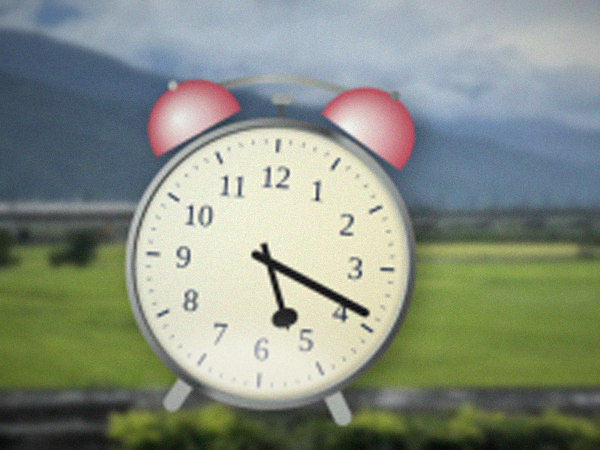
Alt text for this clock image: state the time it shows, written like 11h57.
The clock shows 5h19
